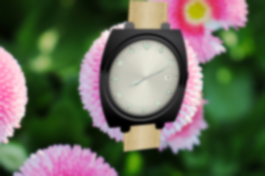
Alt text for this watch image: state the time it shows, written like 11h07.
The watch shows 8h11
